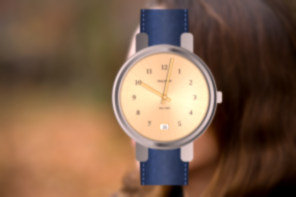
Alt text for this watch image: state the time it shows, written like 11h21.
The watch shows 10h02
